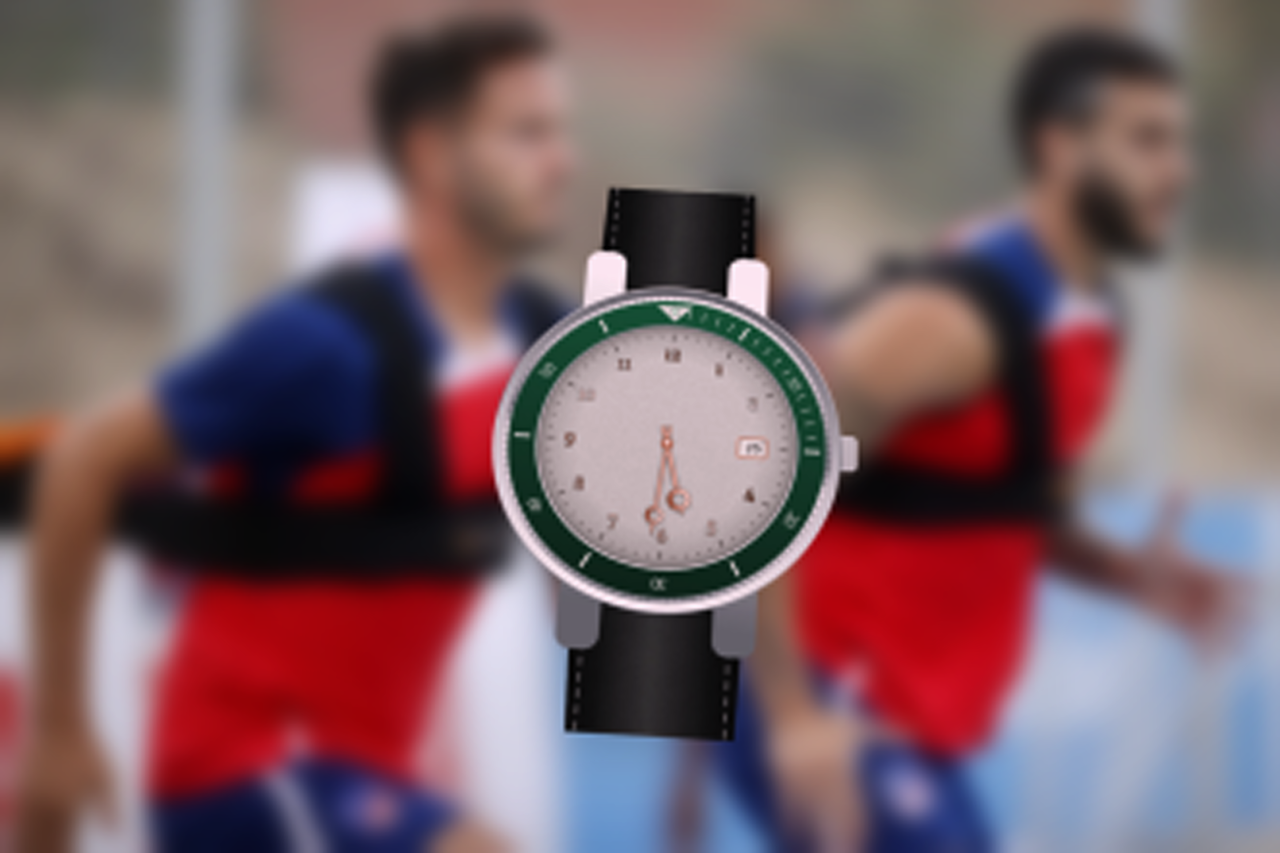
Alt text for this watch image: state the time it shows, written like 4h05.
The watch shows 5h31
